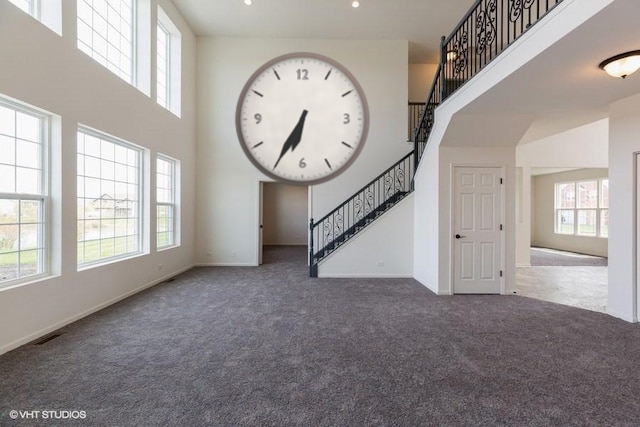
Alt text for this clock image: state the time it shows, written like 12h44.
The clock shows 6h35
